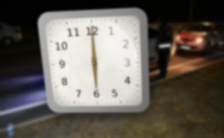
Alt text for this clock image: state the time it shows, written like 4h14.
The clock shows 6h00
